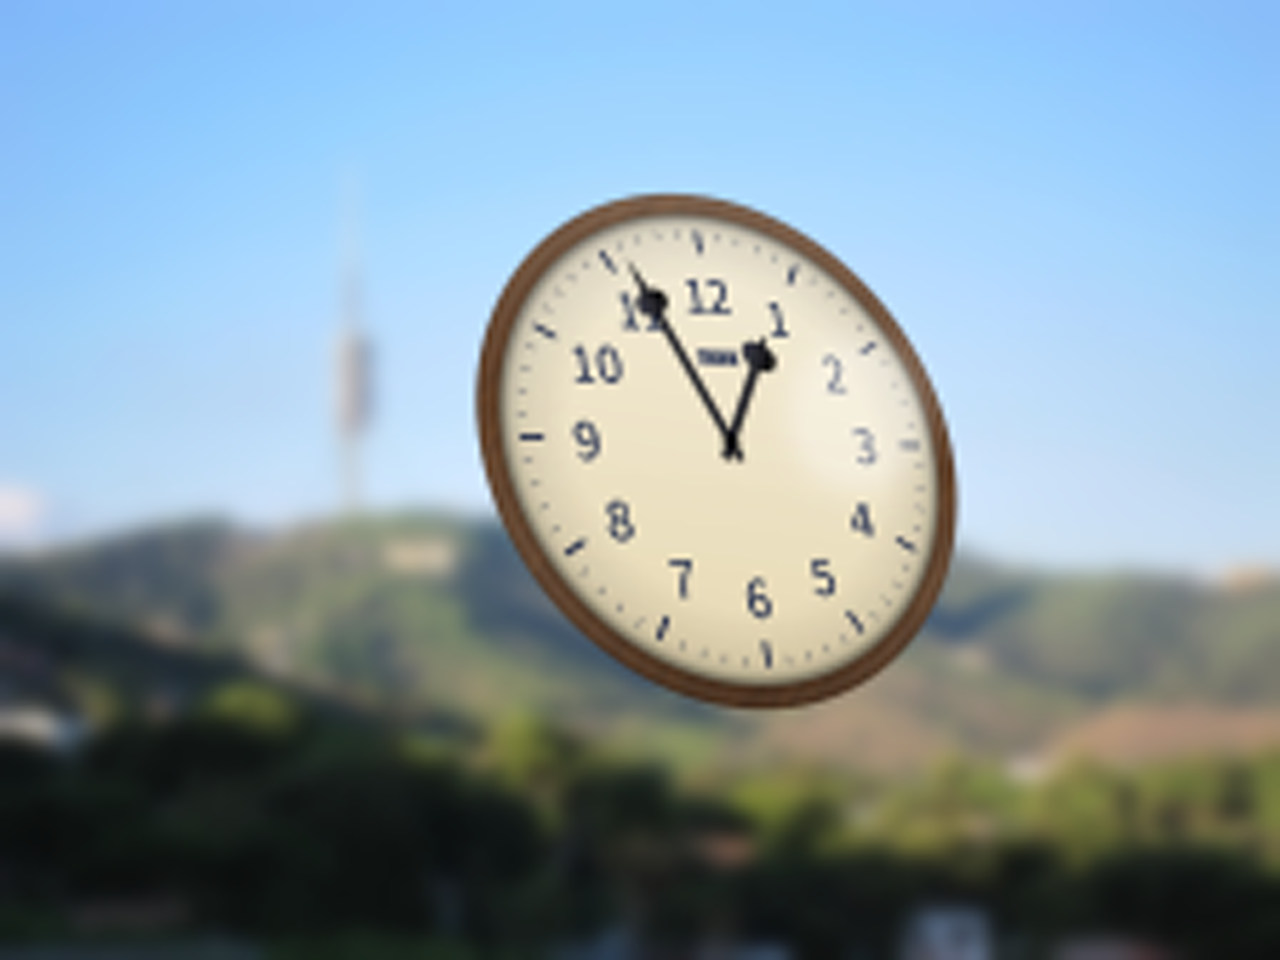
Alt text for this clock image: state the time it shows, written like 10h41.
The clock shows 12h56
